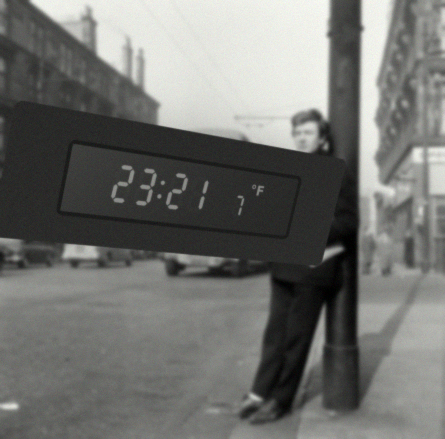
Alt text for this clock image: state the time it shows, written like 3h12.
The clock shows 23h21
